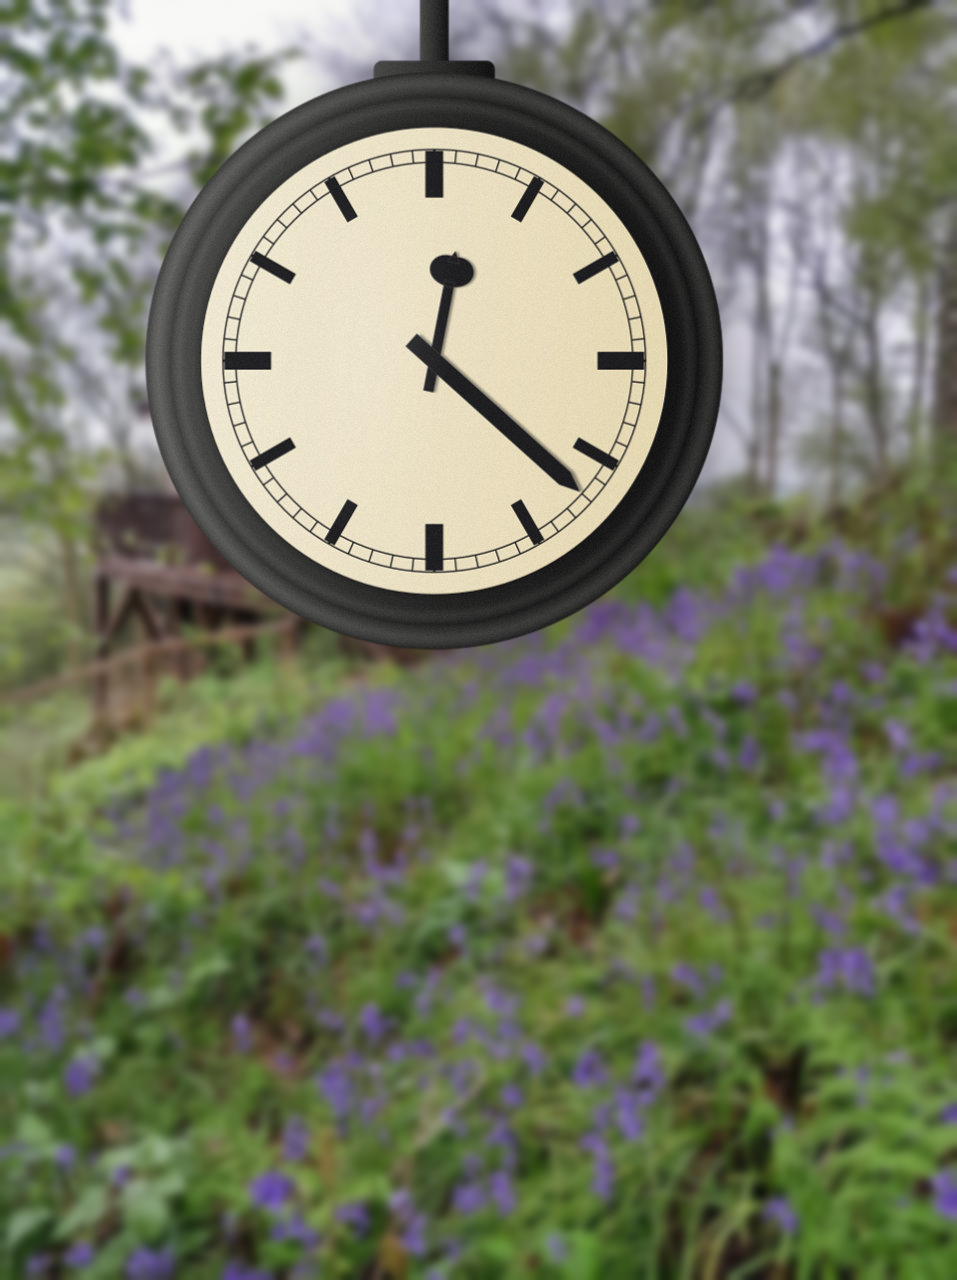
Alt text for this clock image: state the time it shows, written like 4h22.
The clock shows 12h22
